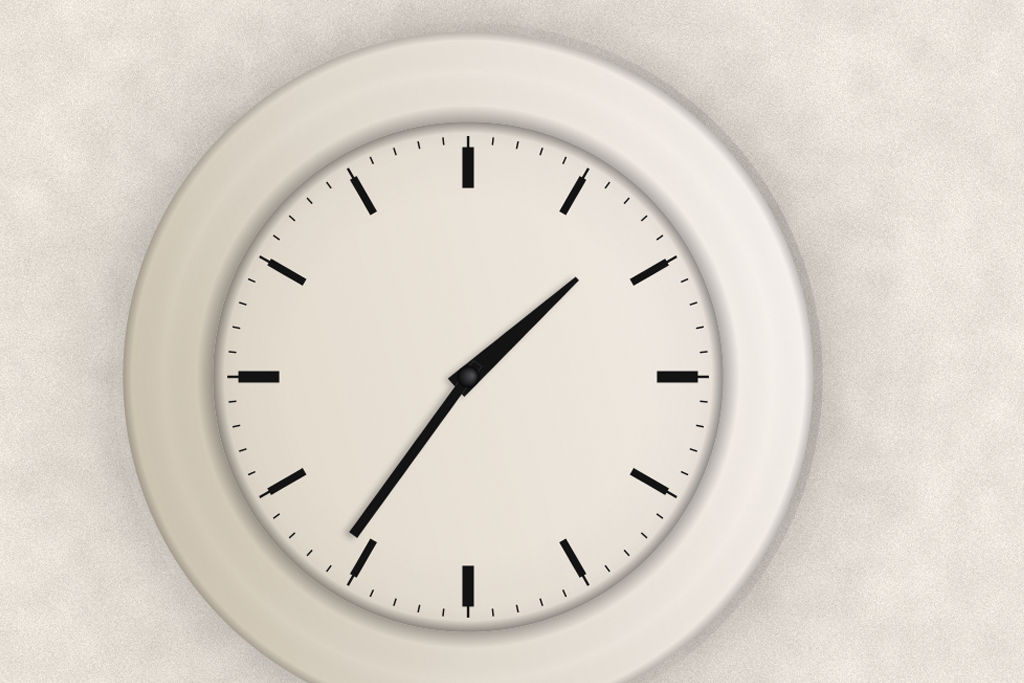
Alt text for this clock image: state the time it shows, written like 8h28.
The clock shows 1h36
